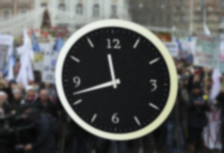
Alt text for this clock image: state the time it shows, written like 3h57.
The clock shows 11h42
